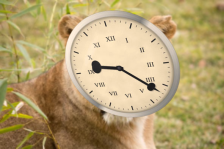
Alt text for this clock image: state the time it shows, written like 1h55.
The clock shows 9h22
